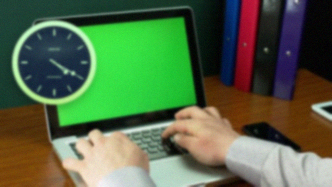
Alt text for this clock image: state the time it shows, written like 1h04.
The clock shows 4h20
